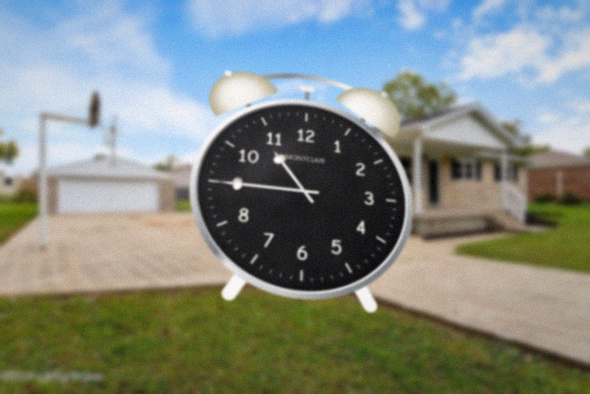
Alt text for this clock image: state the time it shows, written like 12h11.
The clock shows 10h45
